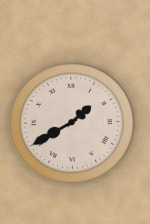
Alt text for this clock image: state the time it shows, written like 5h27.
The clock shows 1h40
